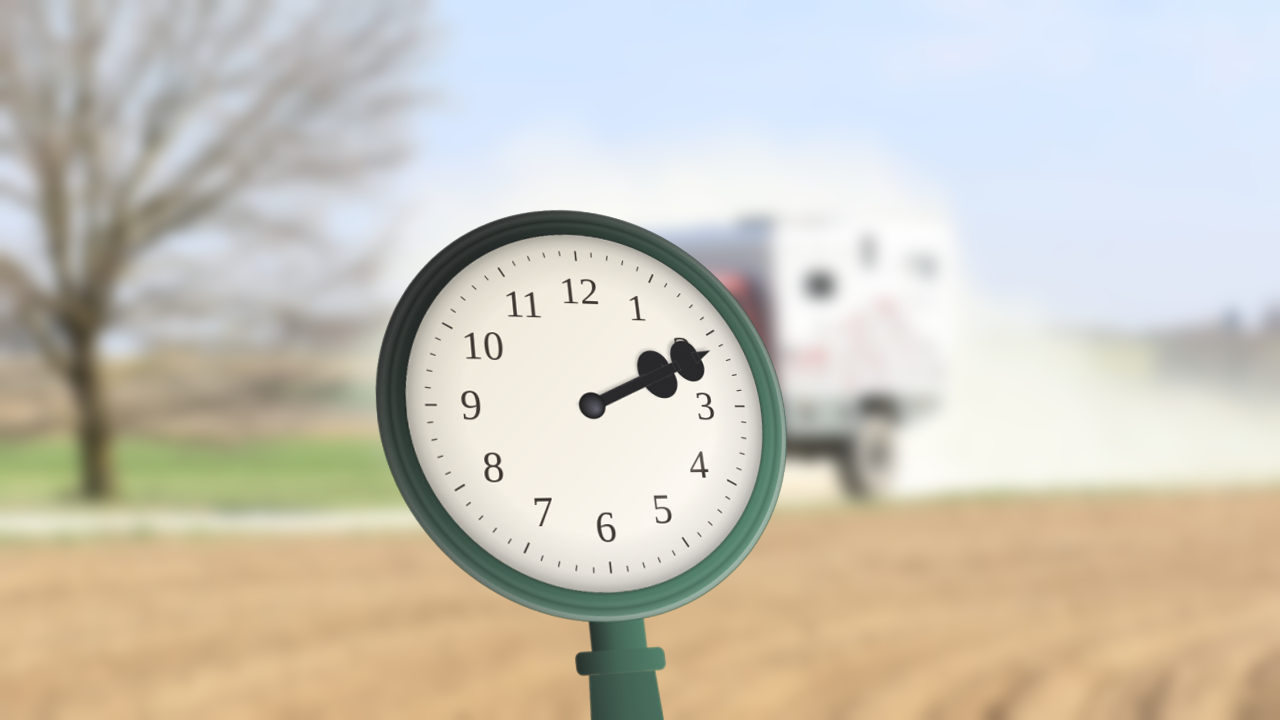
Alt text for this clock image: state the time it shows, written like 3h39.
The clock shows 2h11
